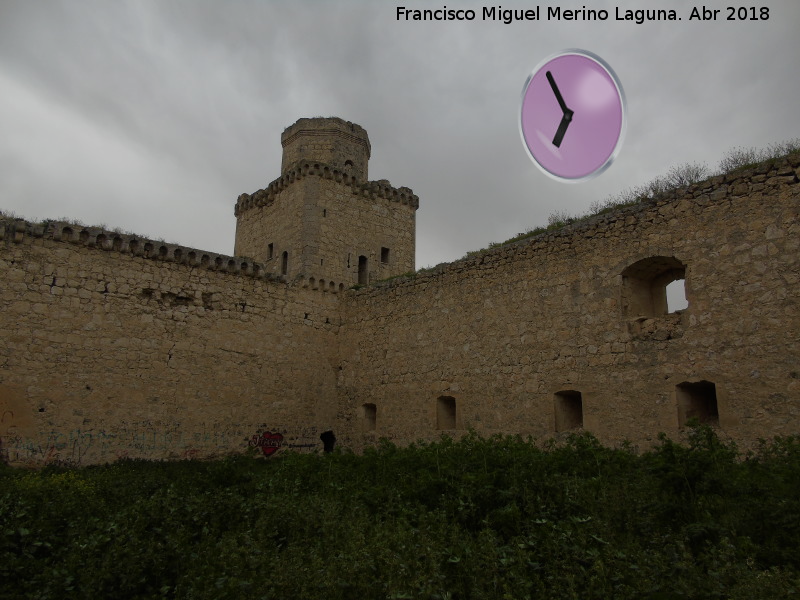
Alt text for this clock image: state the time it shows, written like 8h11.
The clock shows 6h55
